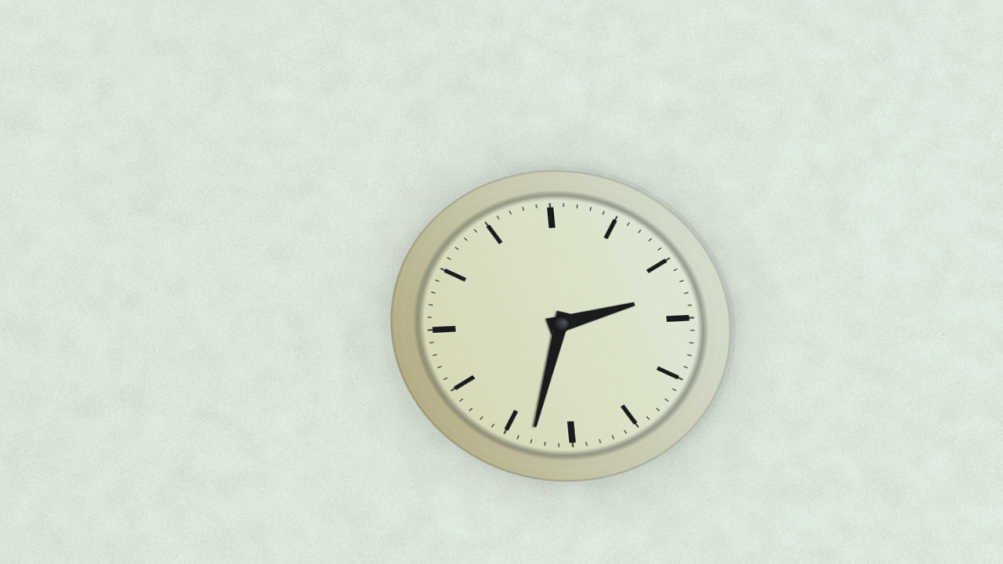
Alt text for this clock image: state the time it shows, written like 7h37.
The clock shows 2h33
